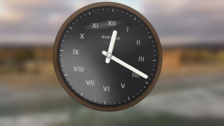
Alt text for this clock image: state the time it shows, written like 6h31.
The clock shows 12h19
